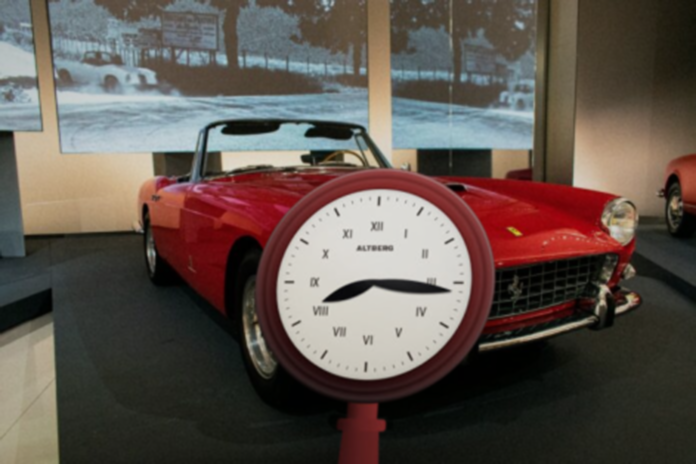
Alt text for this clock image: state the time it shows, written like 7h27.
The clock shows 8h16
